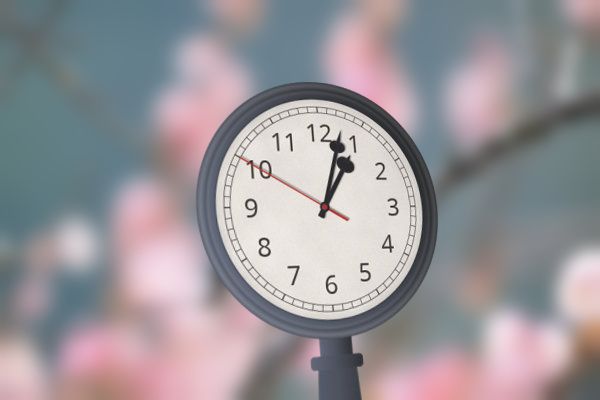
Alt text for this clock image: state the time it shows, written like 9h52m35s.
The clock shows 1h02m50s
